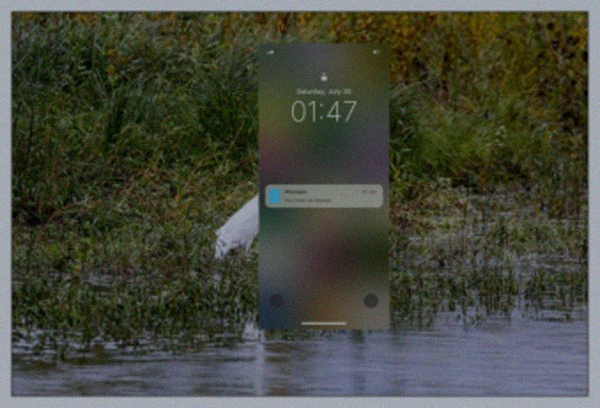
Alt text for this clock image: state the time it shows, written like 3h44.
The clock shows 1h47
